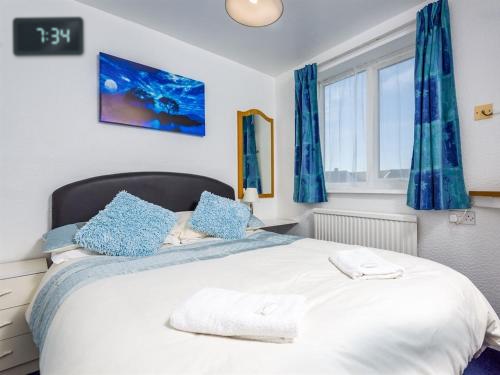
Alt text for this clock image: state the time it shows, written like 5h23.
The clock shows 7h34
